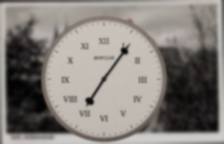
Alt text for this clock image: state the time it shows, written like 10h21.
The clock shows 7h06
